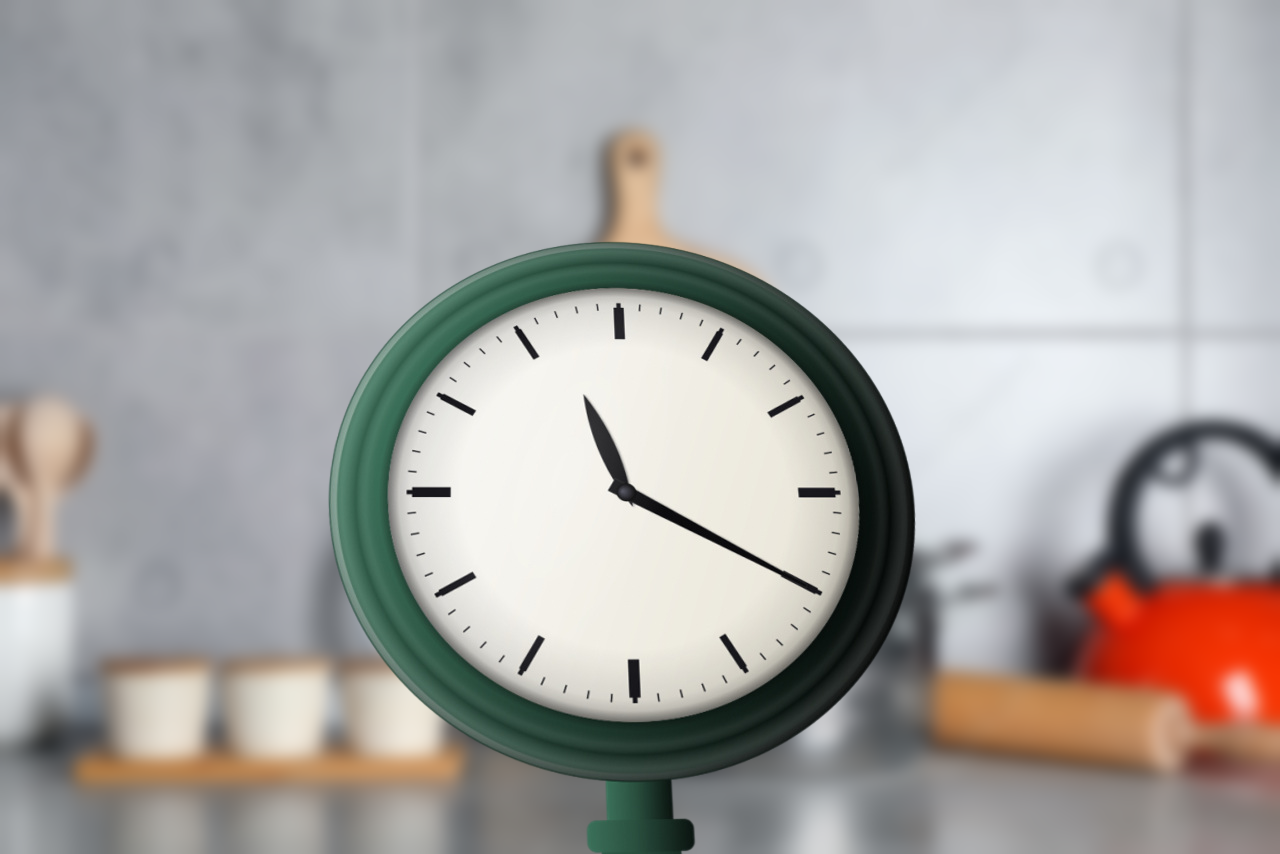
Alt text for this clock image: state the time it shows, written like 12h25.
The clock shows 11h20
